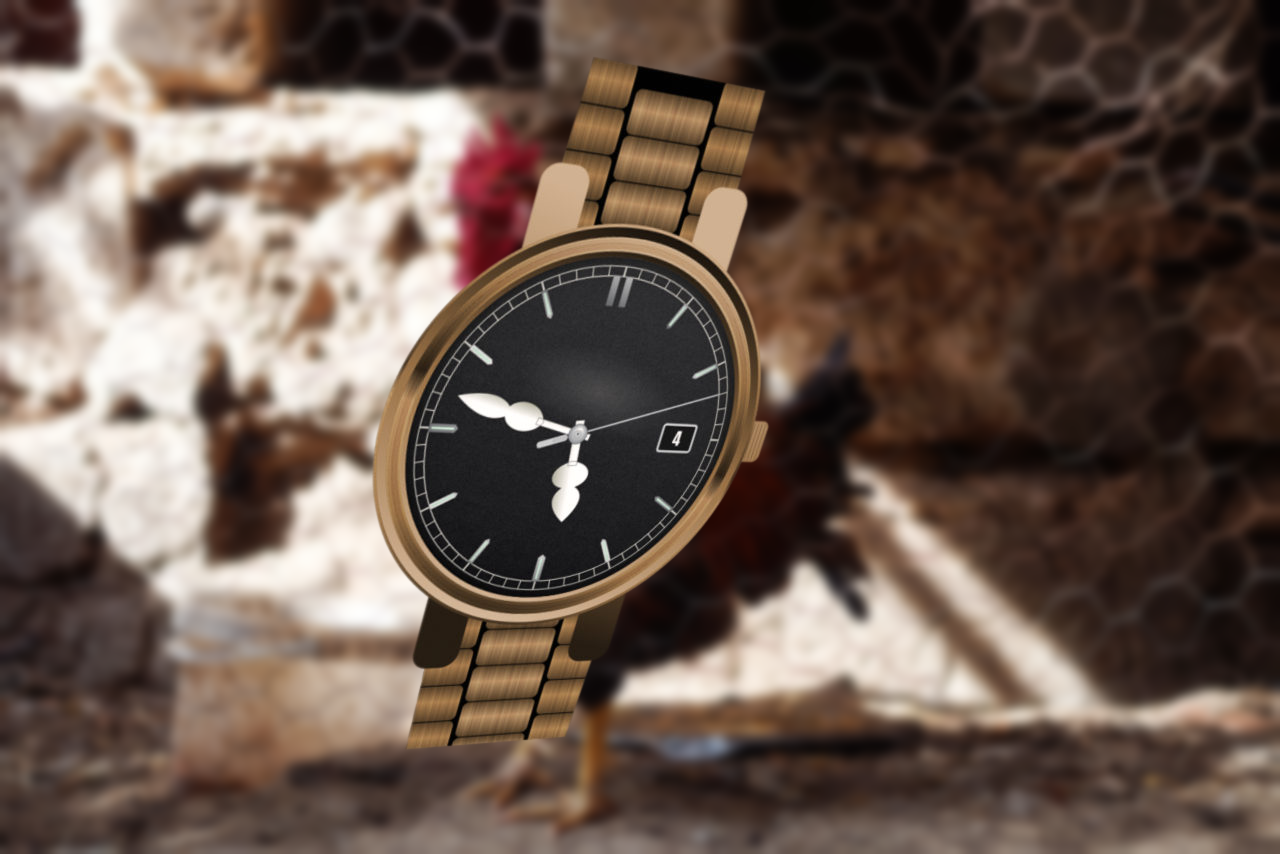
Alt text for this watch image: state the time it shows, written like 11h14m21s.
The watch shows 5h47m12s
